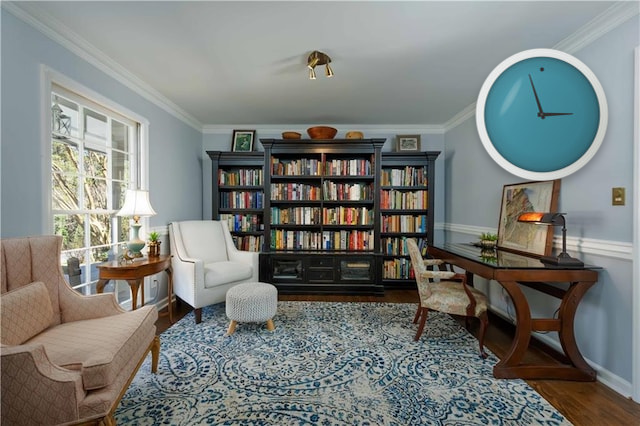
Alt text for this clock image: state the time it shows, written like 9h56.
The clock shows 2h57
